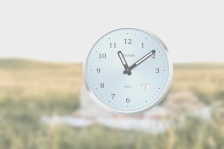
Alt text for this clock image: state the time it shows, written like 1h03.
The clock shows 11h09
